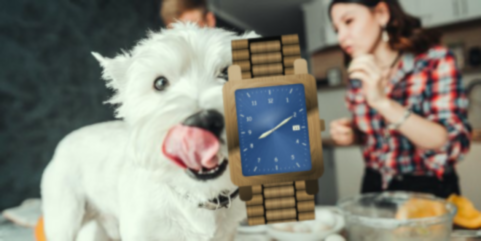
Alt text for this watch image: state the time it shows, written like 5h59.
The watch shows 8h10
